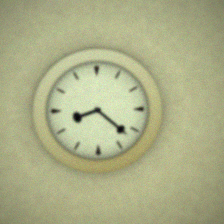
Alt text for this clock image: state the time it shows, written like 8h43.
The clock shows 8h22
